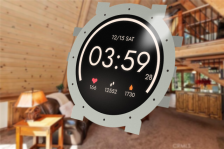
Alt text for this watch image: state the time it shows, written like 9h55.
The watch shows 3h59
